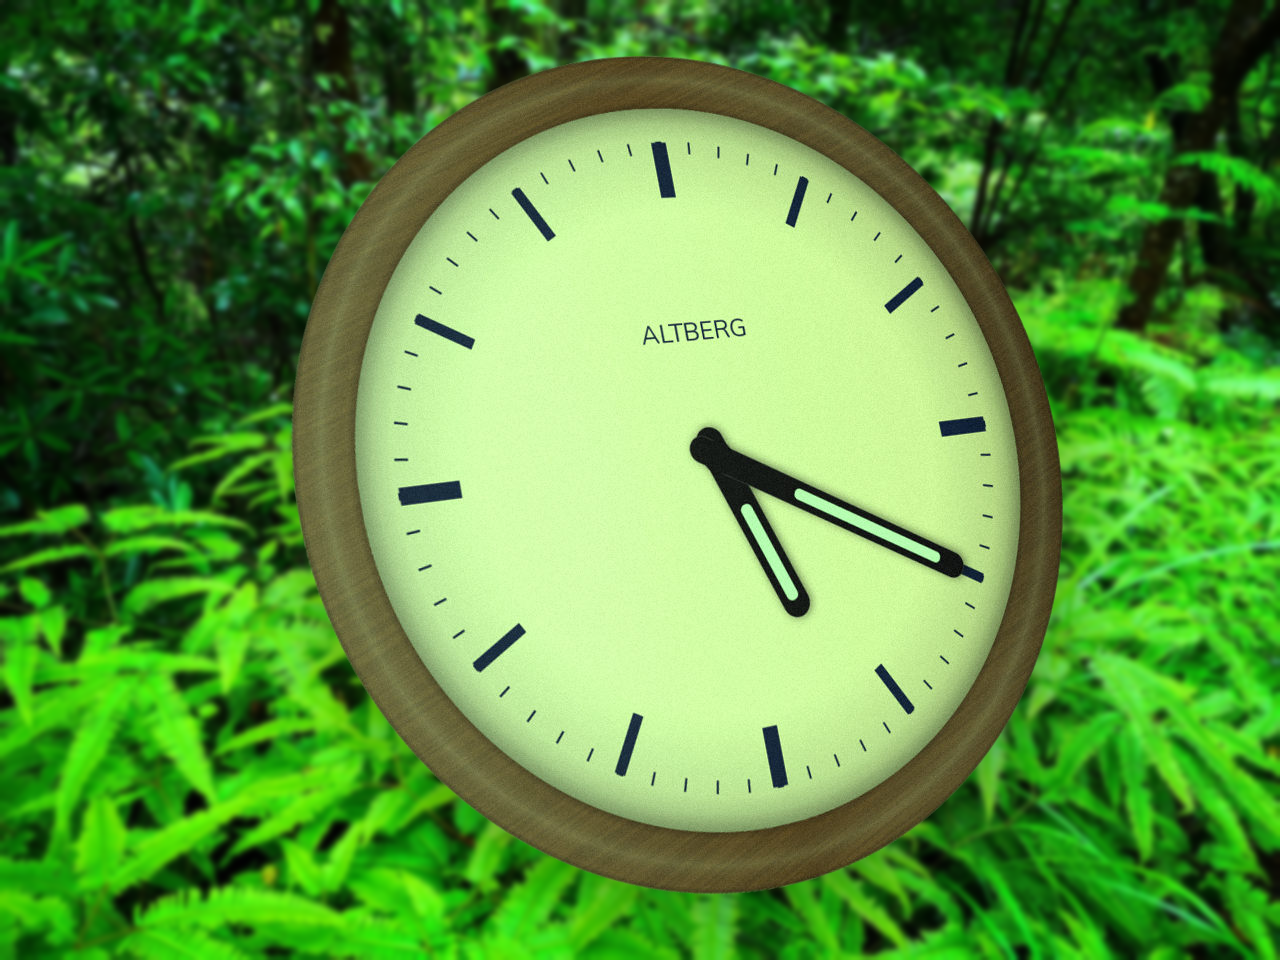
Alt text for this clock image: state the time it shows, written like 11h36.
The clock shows 5h20
